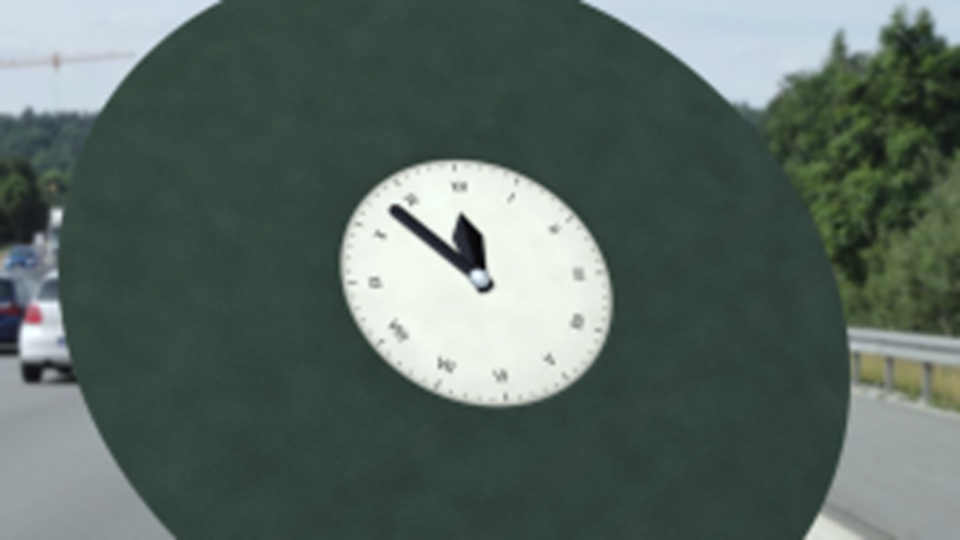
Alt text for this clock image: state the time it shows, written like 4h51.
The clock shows 11h53
